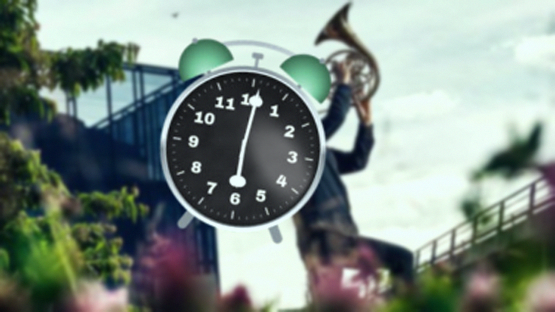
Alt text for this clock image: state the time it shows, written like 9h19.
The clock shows 6h01
